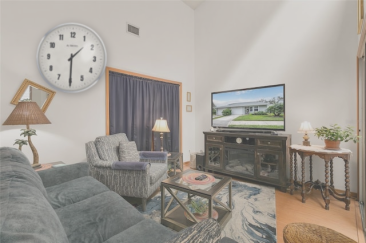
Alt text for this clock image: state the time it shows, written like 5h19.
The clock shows 1h30
